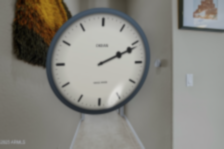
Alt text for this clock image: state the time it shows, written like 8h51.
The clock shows 2h11
